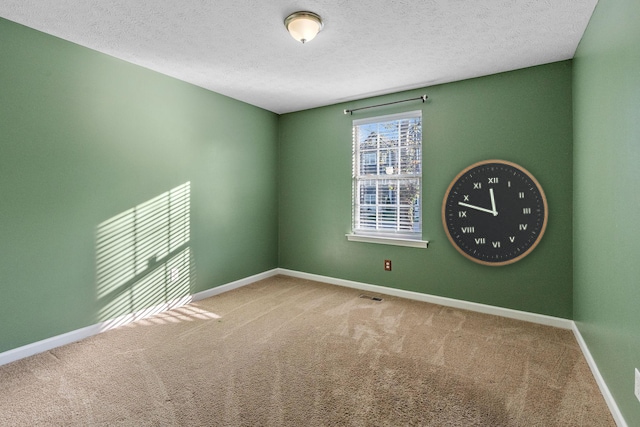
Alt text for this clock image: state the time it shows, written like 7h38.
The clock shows 11h48
